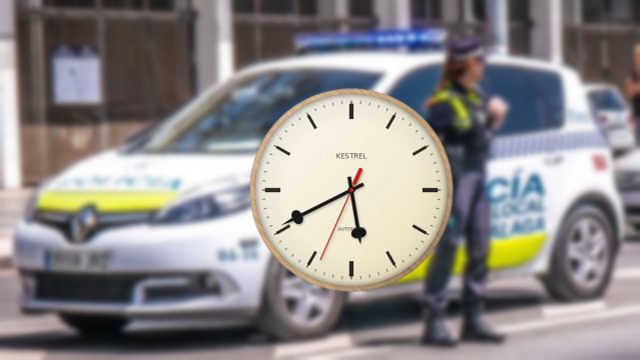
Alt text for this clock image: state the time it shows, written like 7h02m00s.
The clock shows 5h40m34s
